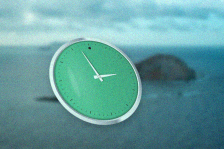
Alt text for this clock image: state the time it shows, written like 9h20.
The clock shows 2h57
